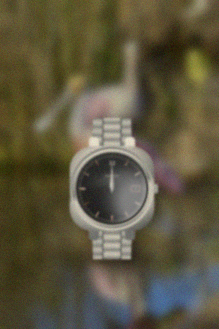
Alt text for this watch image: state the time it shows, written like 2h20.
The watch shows 12h00
